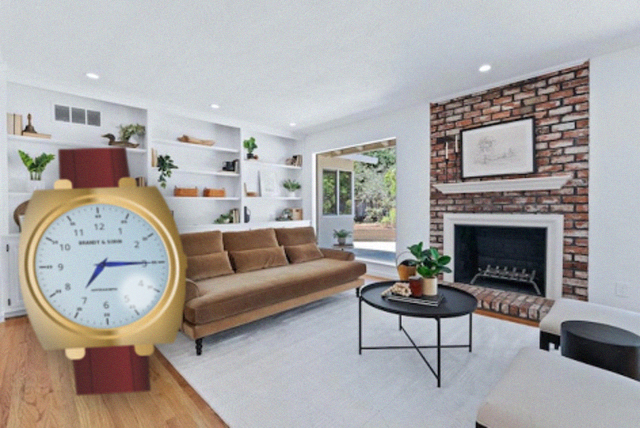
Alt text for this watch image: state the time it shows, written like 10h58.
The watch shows 7h15
